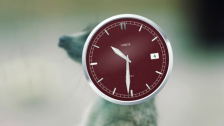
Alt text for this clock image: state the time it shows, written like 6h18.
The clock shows 10h31
